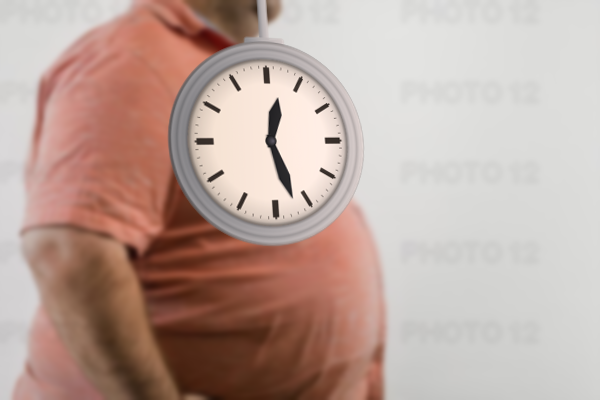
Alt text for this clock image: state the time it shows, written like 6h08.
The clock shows 12h27
